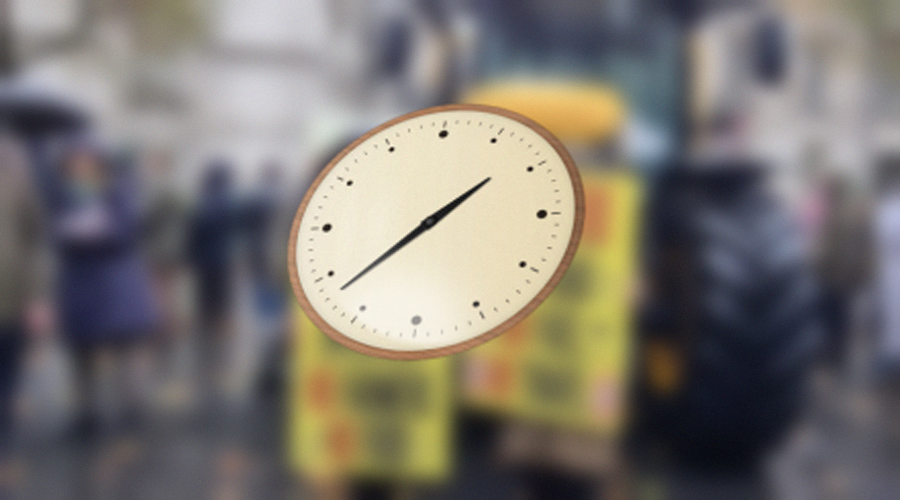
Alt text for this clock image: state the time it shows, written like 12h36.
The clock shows 1h38
